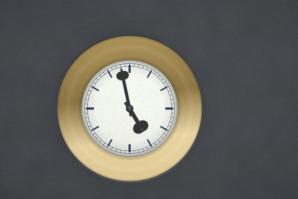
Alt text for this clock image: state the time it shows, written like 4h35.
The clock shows 4h58
